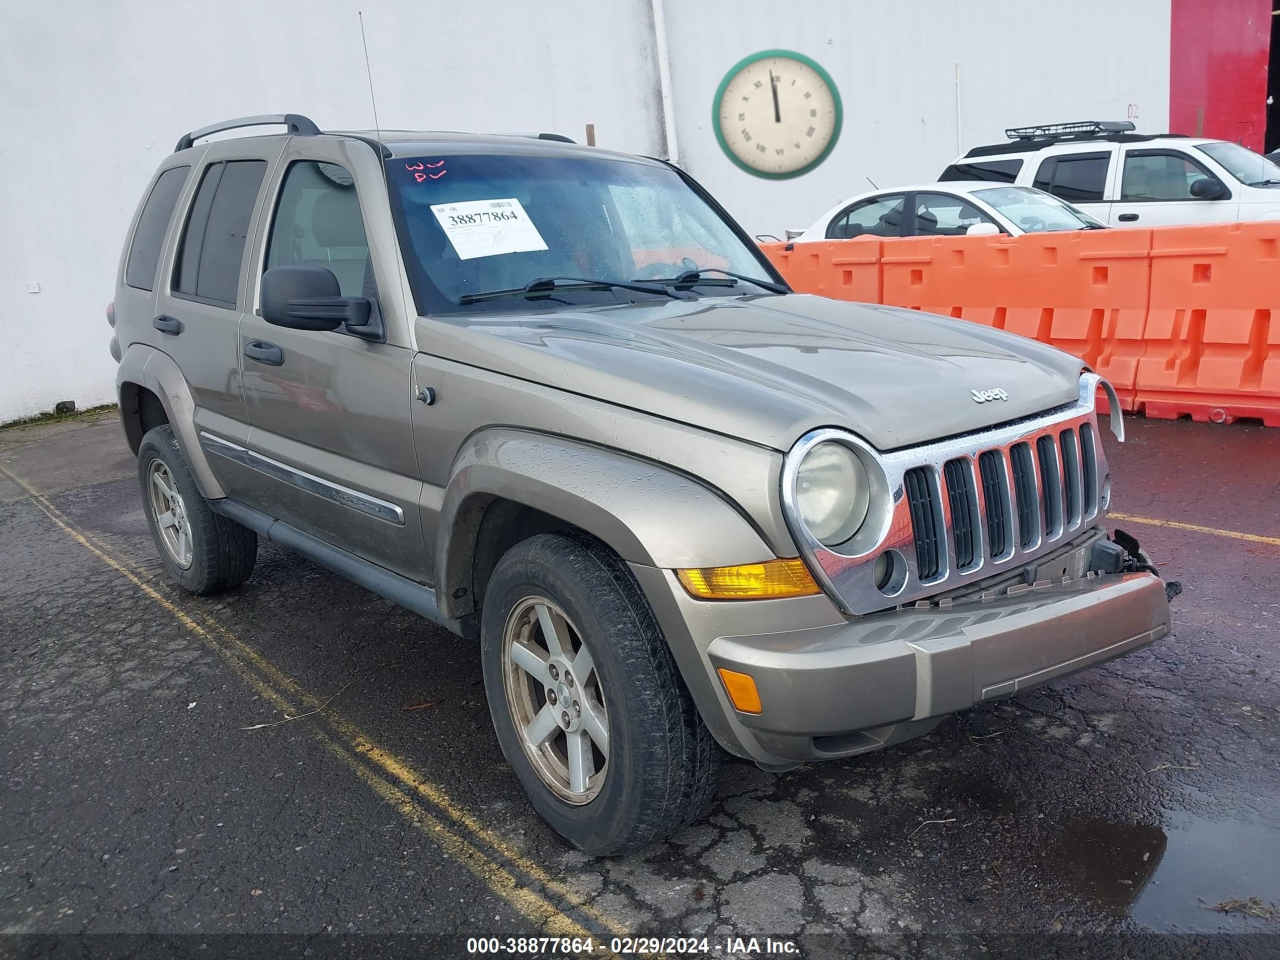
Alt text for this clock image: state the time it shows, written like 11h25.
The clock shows 11h59
